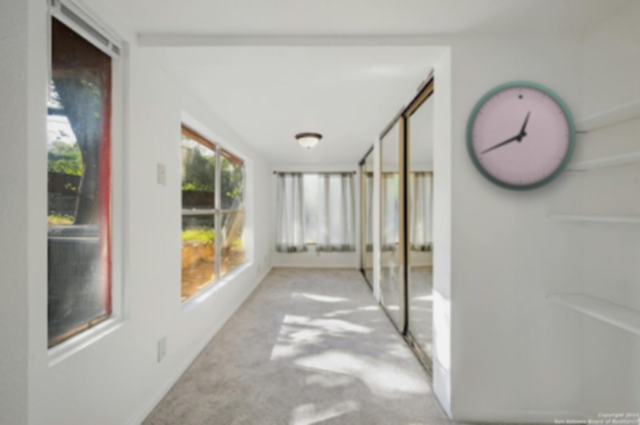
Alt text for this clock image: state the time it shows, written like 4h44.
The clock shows 12h41
